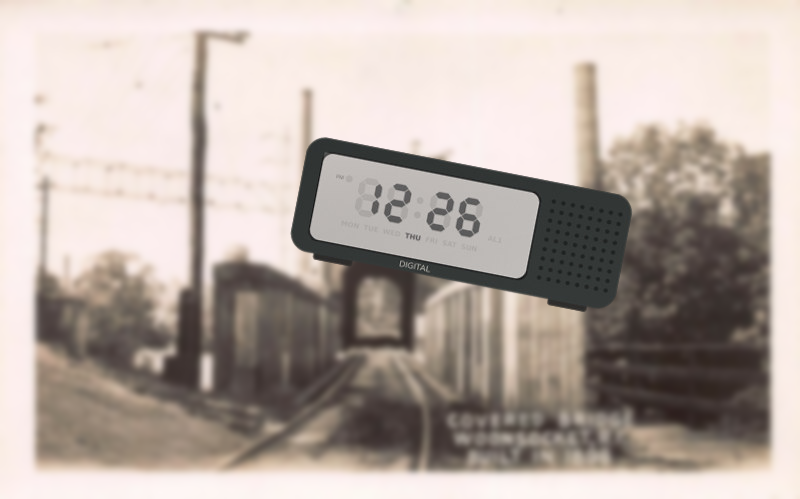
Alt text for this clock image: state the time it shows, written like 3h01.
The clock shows 12h26
